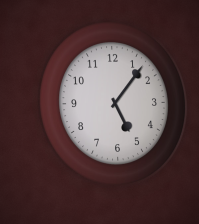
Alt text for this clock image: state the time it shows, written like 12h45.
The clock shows 5h07
